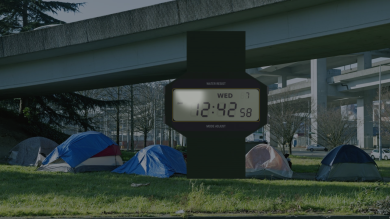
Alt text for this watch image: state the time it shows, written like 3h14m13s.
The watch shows 12h42m58s
